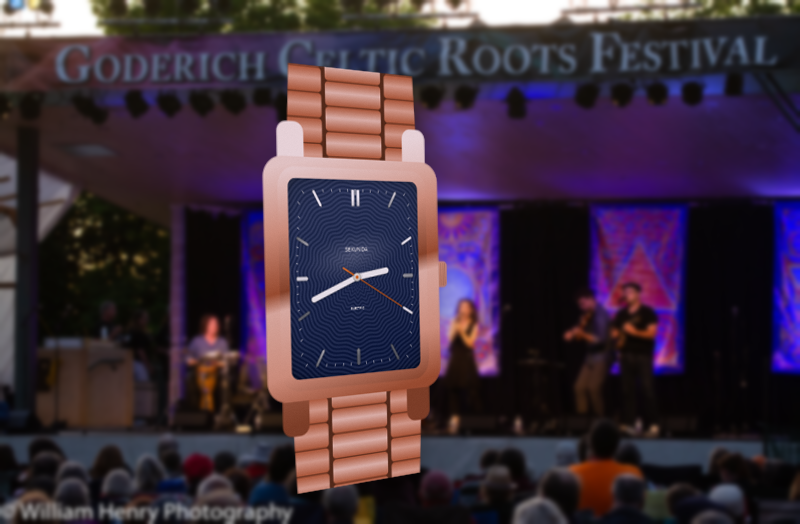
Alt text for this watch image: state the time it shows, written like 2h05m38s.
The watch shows 2h41m20s
